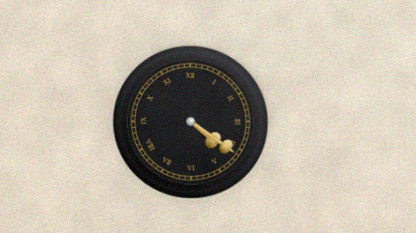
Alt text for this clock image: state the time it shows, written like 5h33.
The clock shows 4h21
